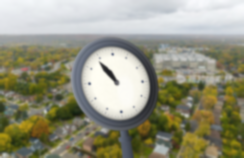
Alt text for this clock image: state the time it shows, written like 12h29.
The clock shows 10h54
